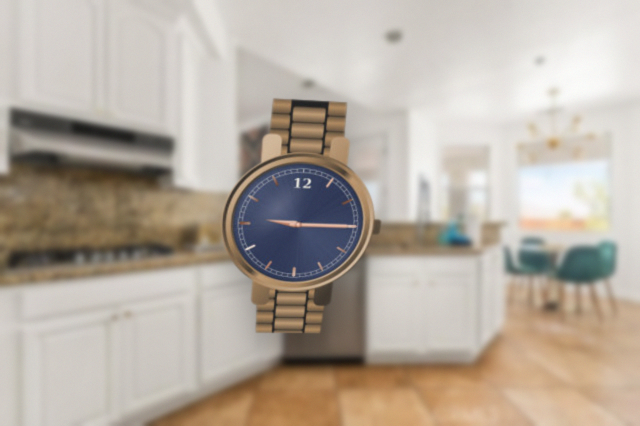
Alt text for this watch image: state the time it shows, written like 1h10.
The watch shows 9h15
